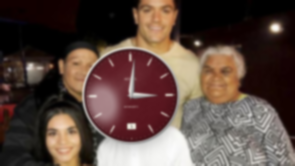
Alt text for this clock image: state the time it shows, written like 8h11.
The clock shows 3h01
